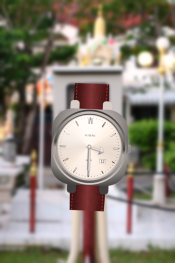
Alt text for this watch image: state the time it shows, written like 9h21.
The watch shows 3h30
